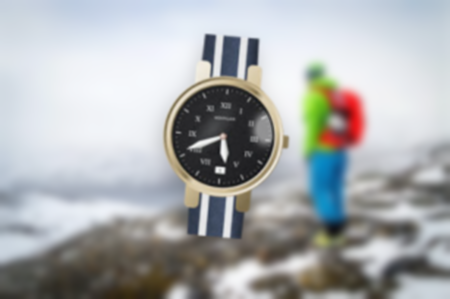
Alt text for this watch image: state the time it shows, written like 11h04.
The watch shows 5h41
